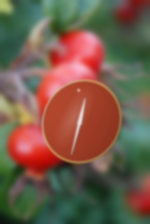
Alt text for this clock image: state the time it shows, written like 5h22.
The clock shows 12h33
